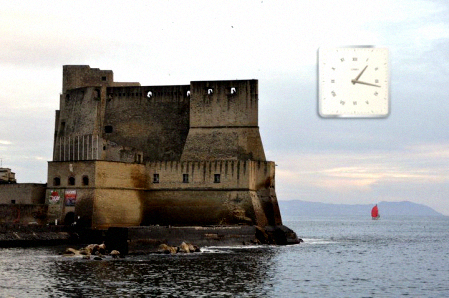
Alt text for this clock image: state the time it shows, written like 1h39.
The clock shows 1h17
